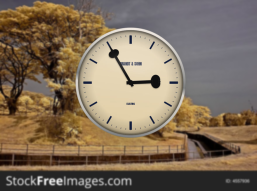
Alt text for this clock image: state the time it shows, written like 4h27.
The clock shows 2h55
